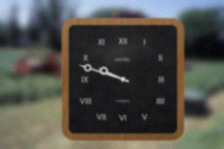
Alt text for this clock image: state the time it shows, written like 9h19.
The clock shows 9h48
